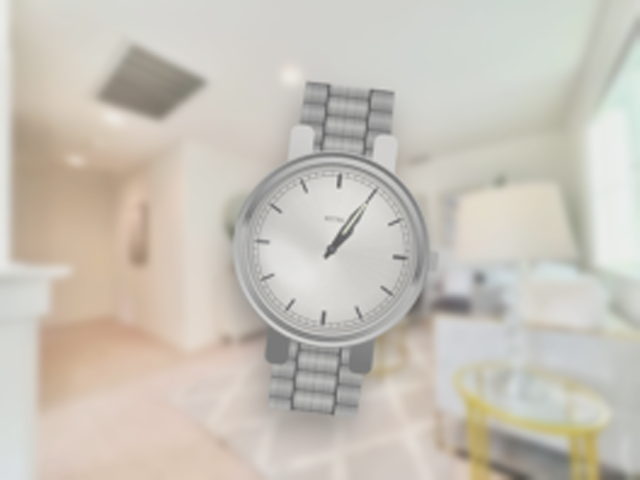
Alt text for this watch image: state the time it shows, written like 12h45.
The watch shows 1h05
